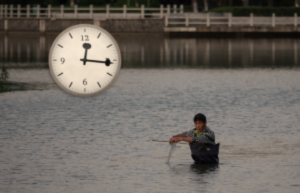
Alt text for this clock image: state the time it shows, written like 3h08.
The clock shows 12h16
